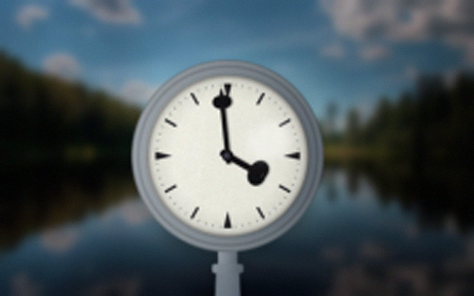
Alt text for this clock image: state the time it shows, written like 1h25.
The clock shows 3h59
